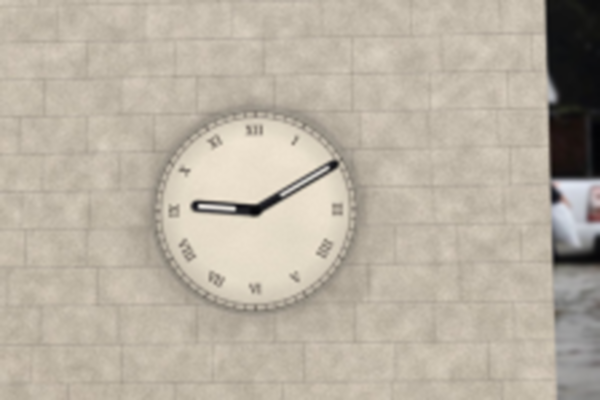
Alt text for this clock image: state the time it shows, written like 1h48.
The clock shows 9h10
